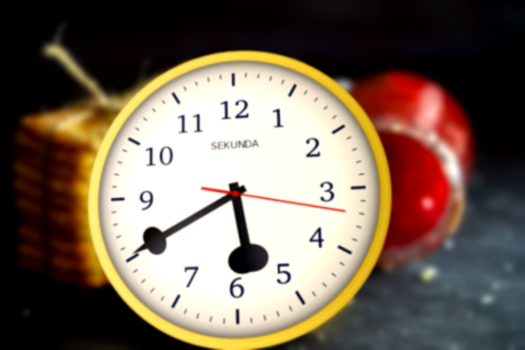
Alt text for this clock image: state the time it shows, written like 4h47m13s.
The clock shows 5h40m17s
